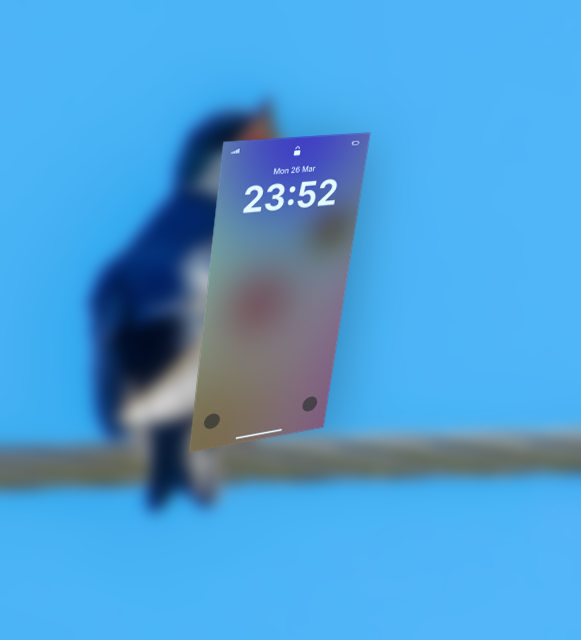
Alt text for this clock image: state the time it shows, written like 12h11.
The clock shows 23h52
